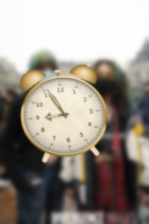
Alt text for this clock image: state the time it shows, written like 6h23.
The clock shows 8h56
